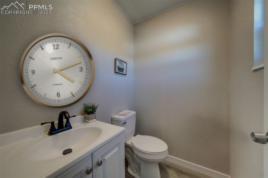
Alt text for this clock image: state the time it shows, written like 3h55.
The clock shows 4h12
